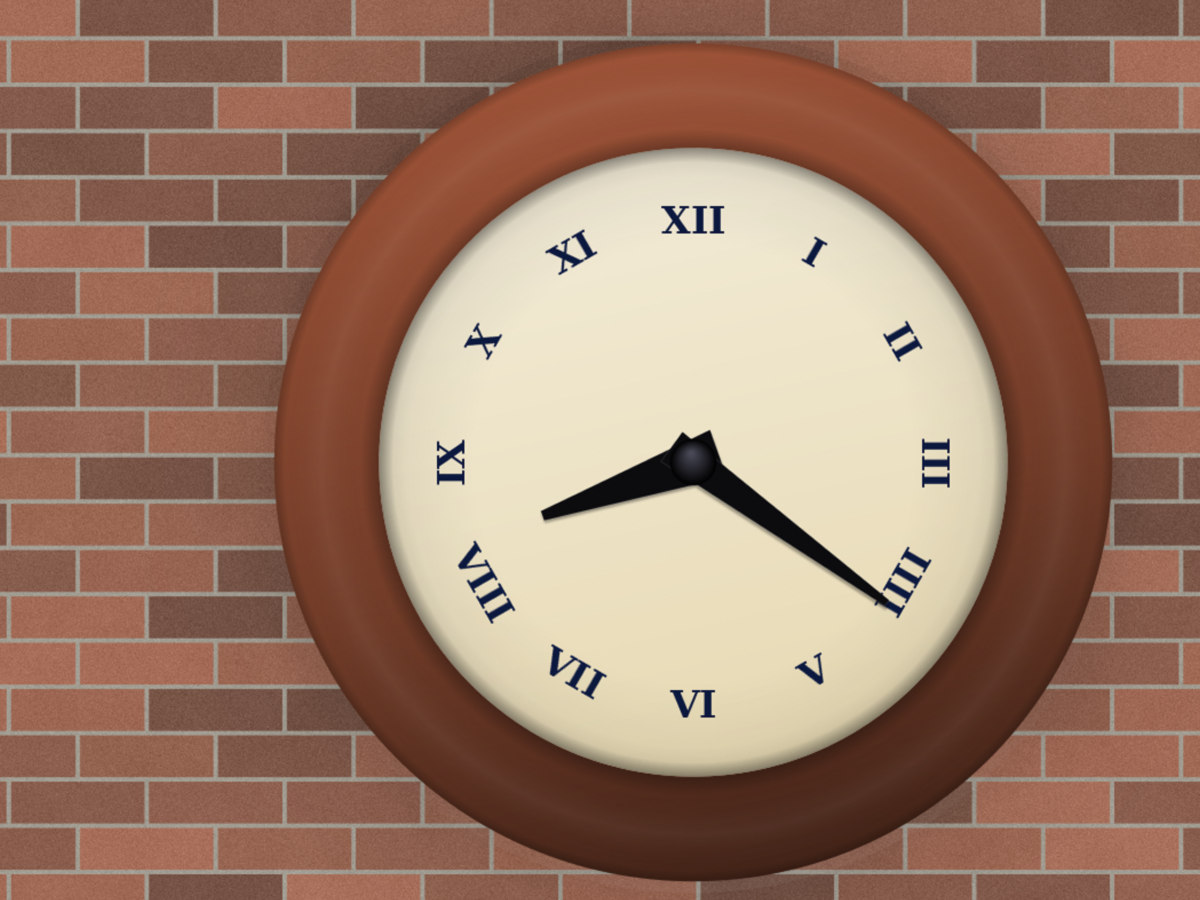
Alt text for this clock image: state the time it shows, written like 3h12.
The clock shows 8h21
